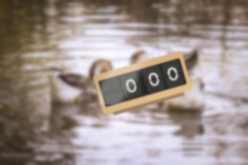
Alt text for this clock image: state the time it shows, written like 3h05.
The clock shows 0h00
